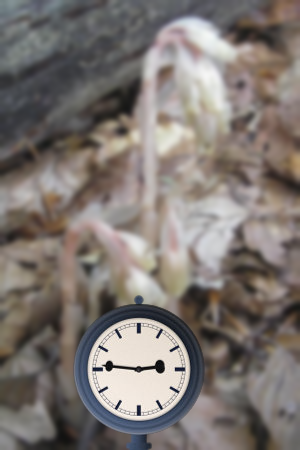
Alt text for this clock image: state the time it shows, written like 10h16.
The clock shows 2h46
